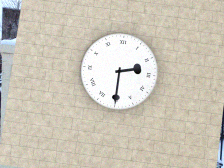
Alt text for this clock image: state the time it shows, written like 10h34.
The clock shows 2h30
